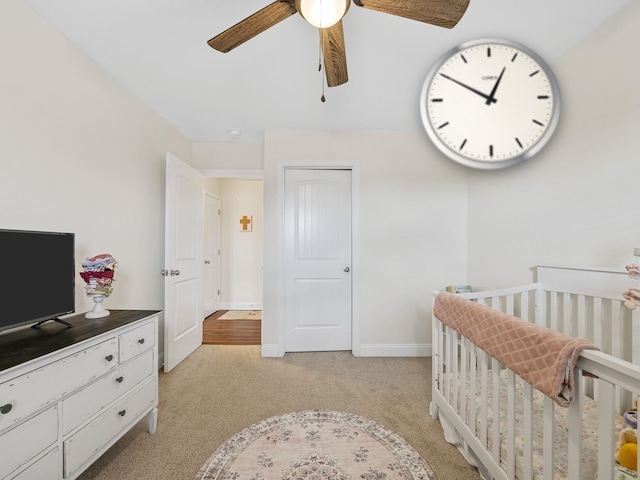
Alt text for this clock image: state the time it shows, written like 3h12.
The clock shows 12h50
